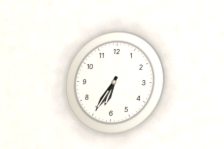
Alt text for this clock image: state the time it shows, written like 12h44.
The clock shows 6h35
